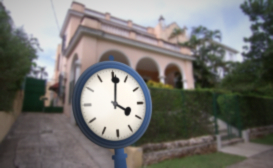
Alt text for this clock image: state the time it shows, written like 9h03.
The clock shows 4h01
